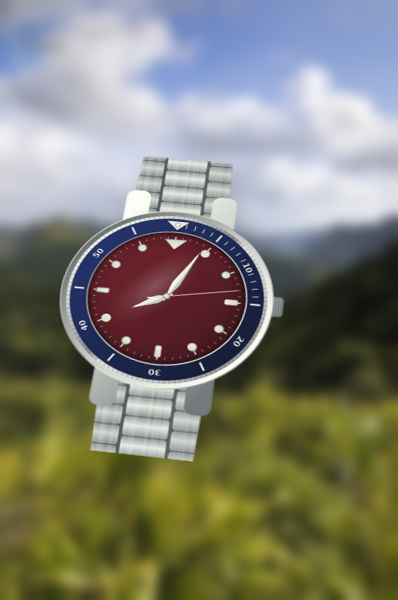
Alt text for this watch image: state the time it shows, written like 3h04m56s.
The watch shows 8h04m13s
